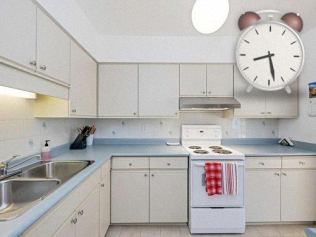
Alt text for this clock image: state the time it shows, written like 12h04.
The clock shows 8h28
